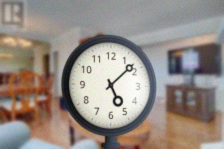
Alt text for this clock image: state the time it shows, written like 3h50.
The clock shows 5h08
